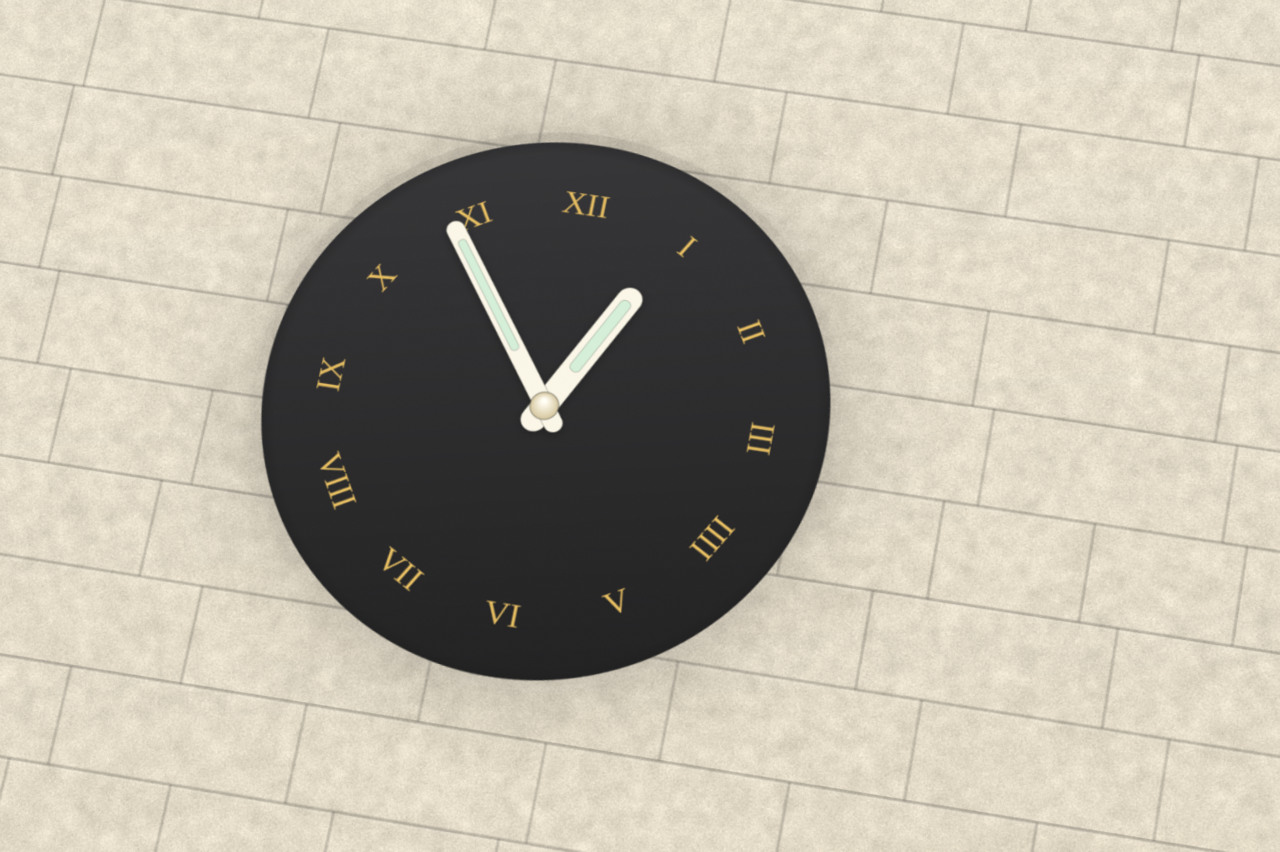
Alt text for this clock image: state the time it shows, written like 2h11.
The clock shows 12h54
